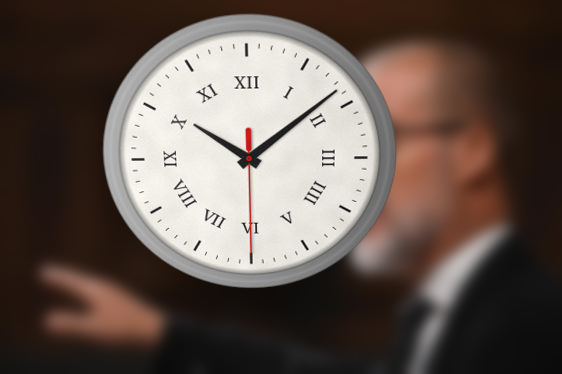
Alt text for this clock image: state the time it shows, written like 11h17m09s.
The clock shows 10h08m30s
